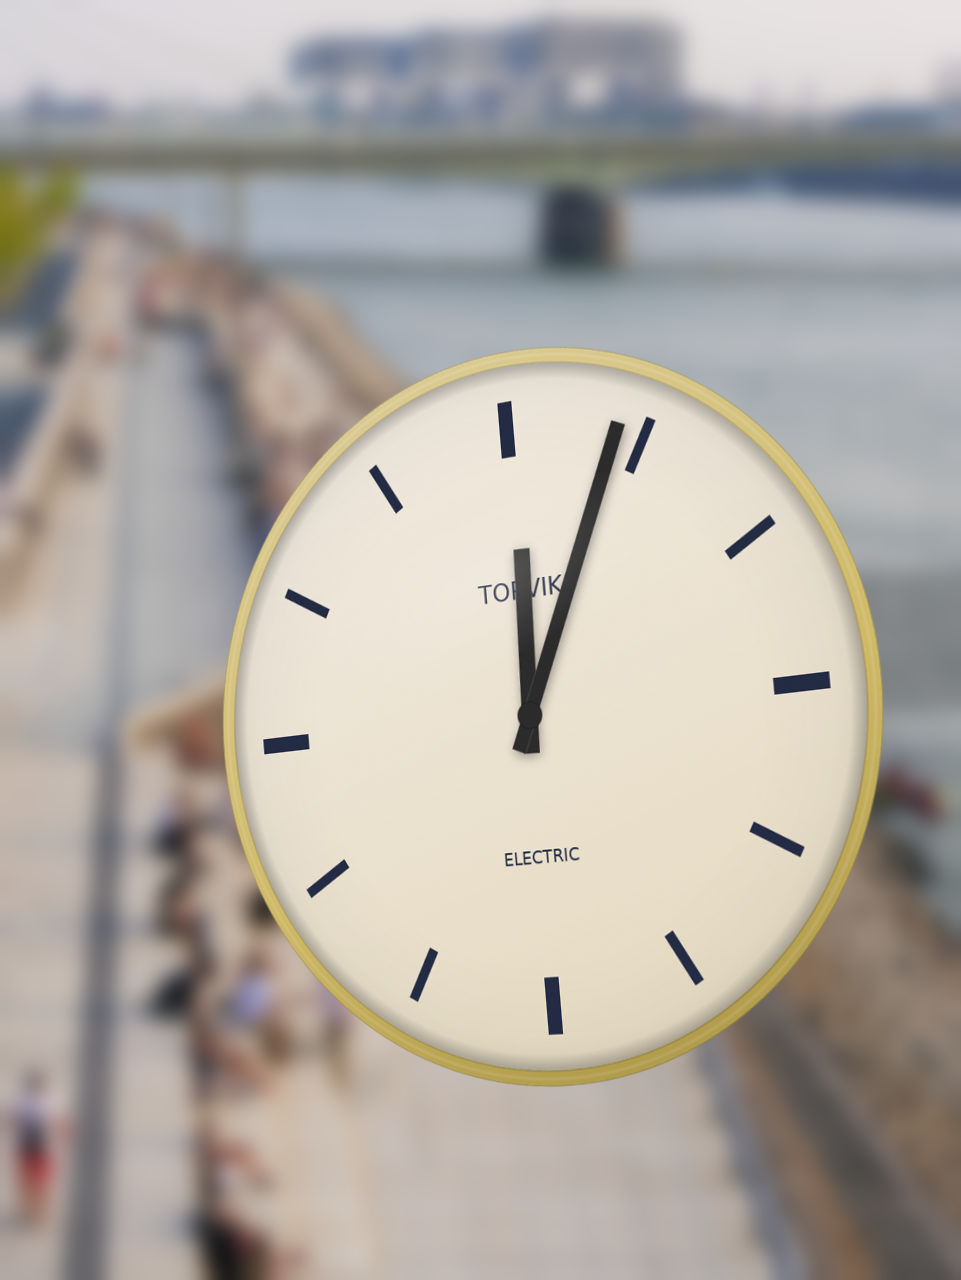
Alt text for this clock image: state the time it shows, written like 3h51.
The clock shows 12h04
